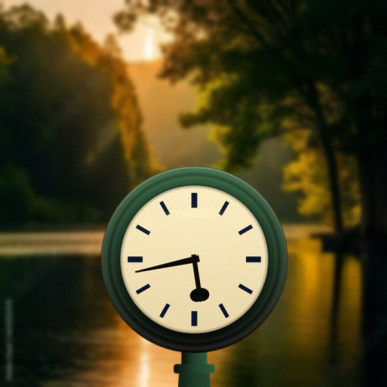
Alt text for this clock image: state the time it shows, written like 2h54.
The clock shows 5h43
